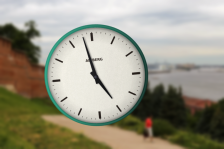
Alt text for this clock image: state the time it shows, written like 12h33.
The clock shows 4h58
